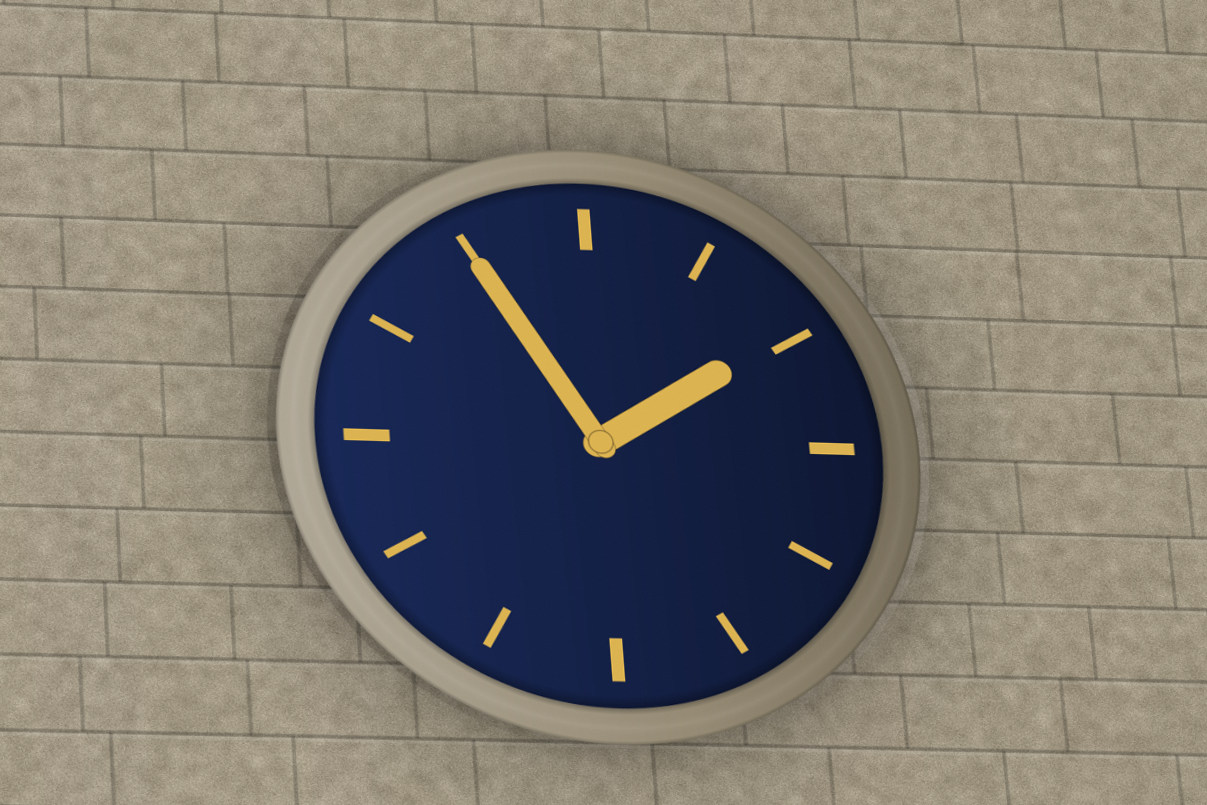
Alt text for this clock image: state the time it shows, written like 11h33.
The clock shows 1h55
